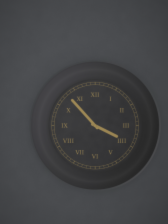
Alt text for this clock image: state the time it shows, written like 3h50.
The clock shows 3h53
